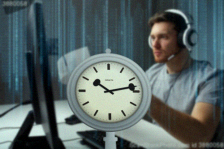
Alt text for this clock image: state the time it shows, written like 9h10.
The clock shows 10h13
